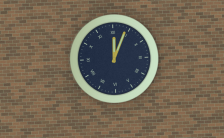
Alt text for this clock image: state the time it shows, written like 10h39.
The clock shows 12h04
